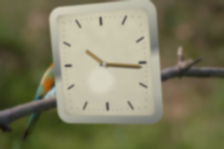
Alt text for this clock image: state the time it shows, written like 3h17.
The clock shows 10h16
